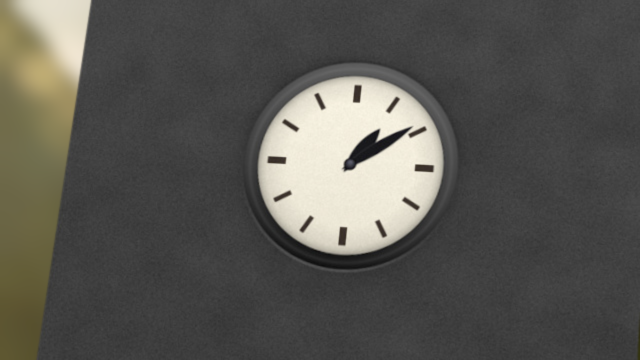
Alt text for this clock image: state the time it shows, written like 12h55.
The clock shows 1h09
